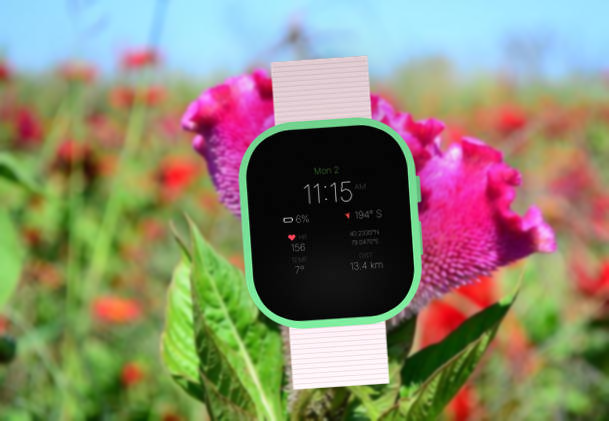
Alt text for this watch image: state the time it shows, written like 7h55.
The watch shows 11h15
